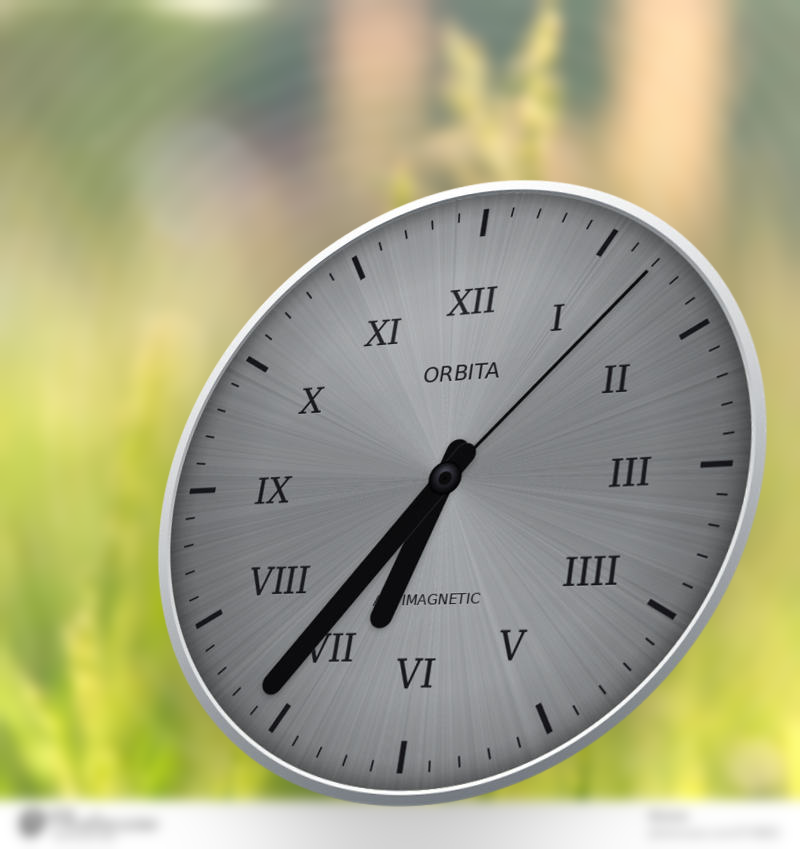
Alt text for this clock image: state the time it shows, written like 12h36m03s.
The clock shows 6h36m07s
